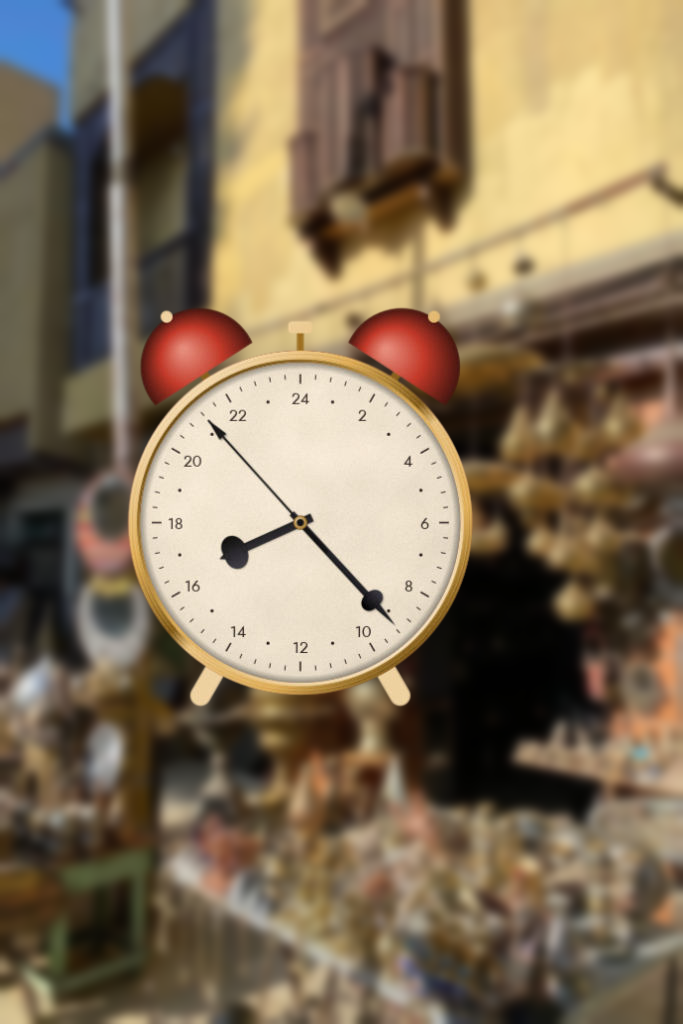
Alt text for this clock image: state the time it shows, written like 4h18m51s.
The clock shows 16h22m53s
